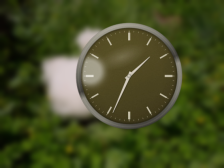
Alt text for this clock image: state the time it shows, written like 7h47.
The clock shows 1h34
